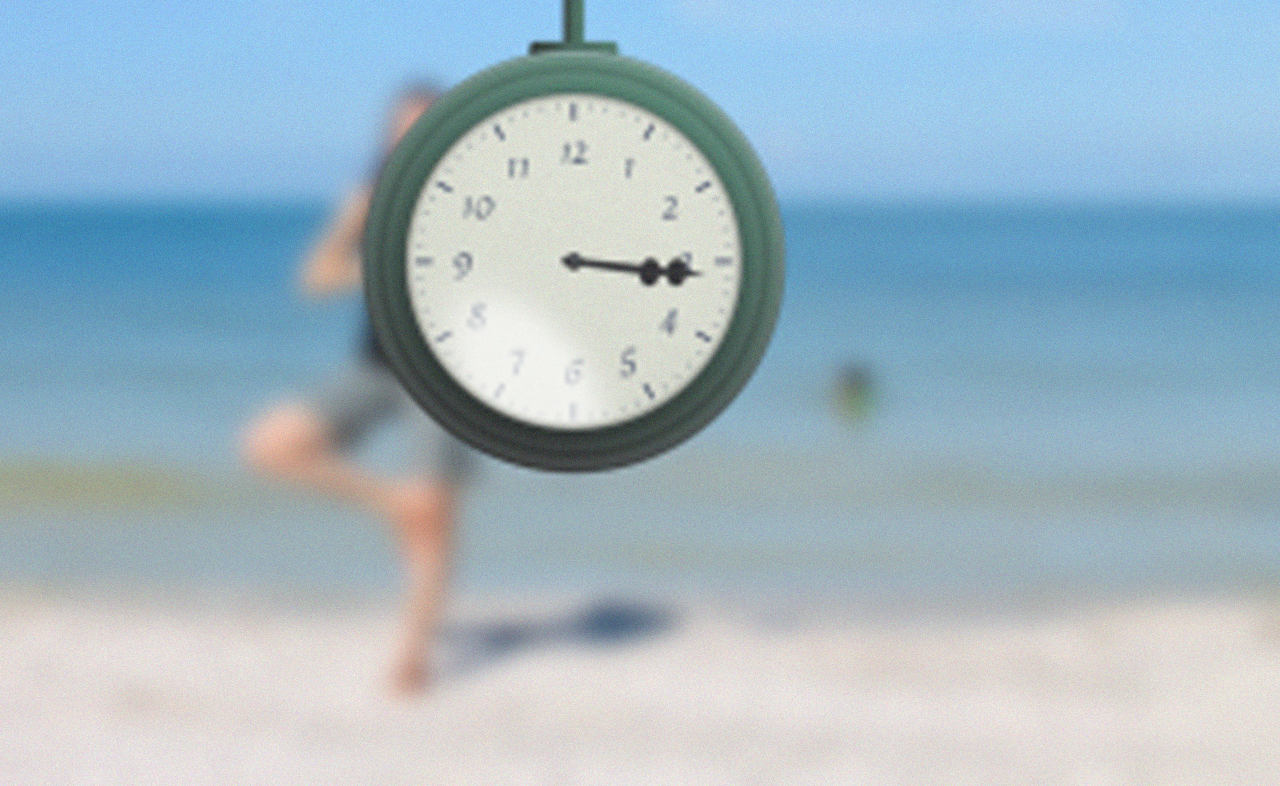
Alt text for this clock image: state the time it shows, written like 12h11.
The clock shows 3h16
